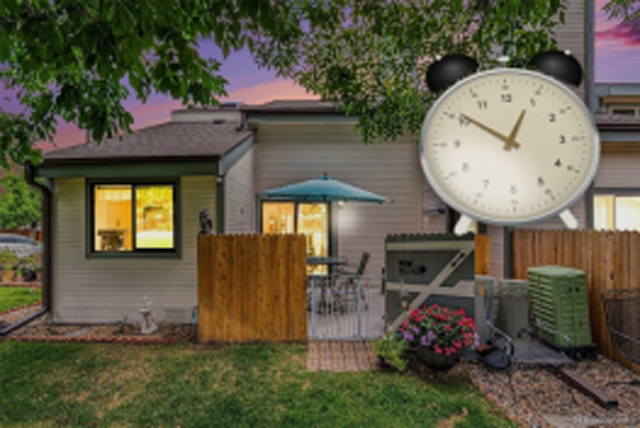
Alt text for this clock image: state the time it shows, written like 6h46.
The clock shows 12h51
